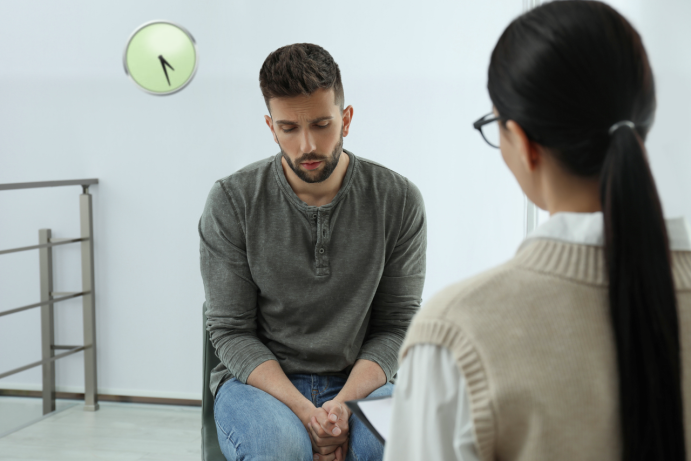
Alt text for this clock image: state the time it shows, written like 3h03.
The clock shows 4h27
